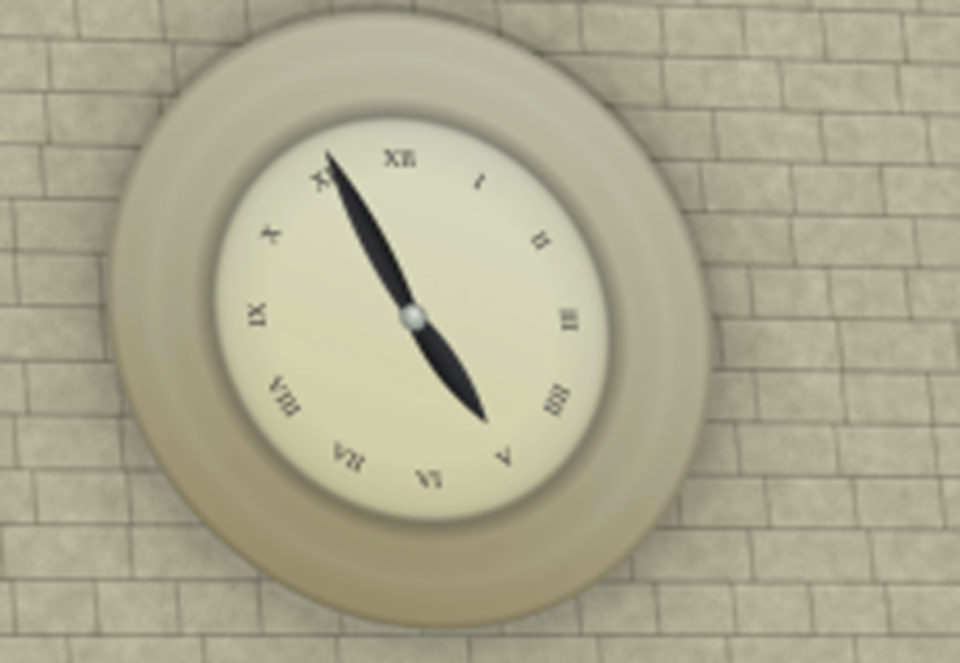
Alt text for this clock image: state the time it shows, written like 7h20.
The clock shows 4h56
